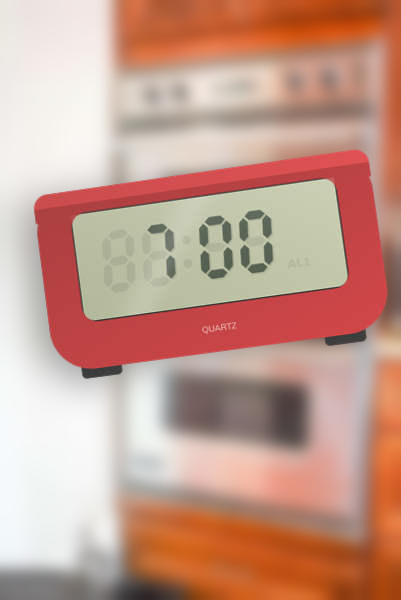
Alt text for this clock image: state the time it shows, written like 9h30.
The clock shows 7h00
